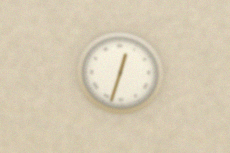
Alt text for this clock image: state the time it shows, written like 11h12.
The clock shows 12h33
